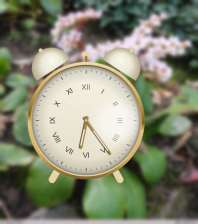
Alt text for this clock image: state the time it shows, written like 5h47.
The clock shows 6h24
